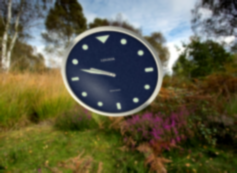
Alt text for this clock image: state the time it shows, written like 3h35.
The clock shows 9h48
